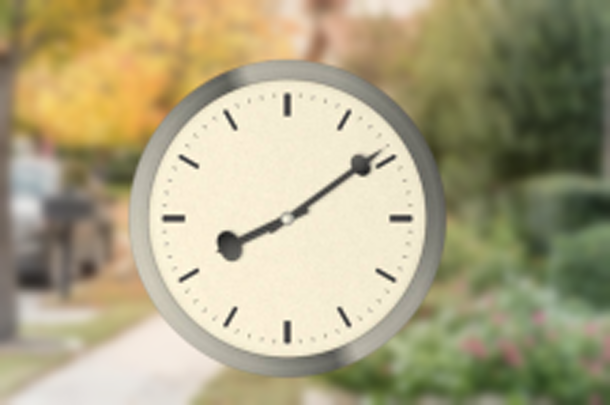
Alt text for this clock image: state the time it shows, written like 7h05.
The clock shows 8h09
